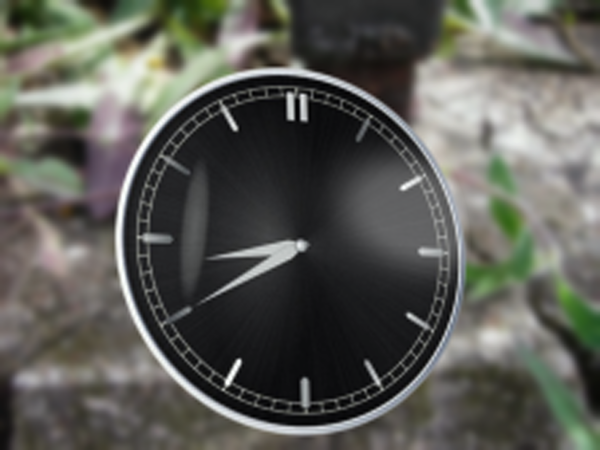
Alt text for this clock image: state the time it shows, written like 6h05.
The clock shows 8h40
